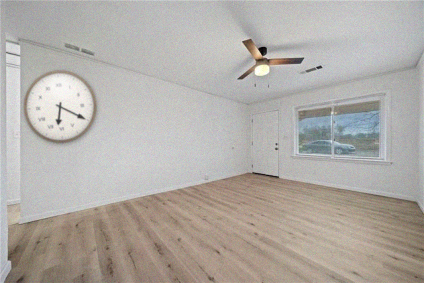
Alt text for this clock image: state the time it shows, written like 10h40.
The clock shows 6h20
